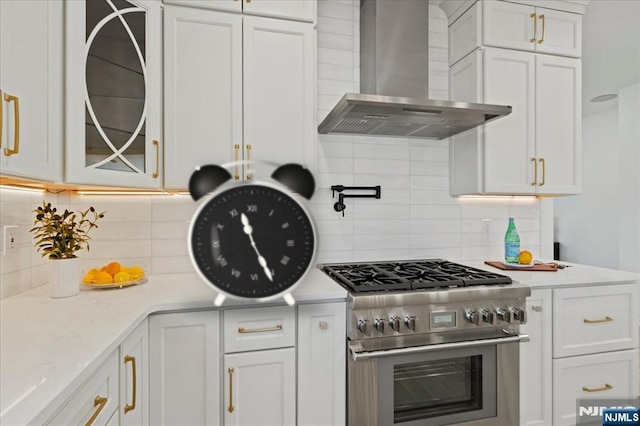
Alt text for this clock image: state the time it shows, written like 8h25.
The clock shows 11h26
